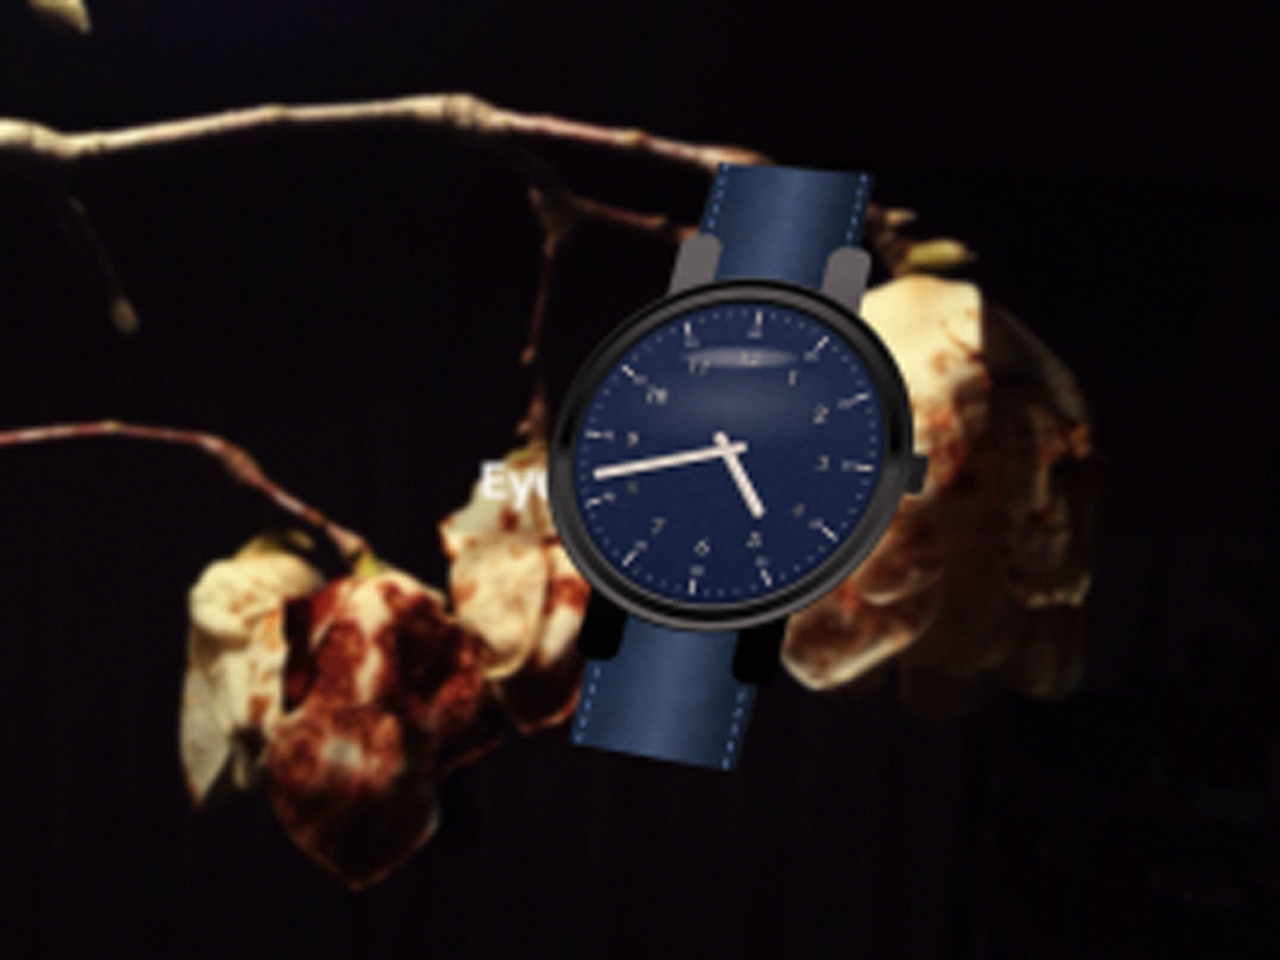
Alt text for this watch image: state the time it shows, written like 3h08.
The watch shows 4h42
